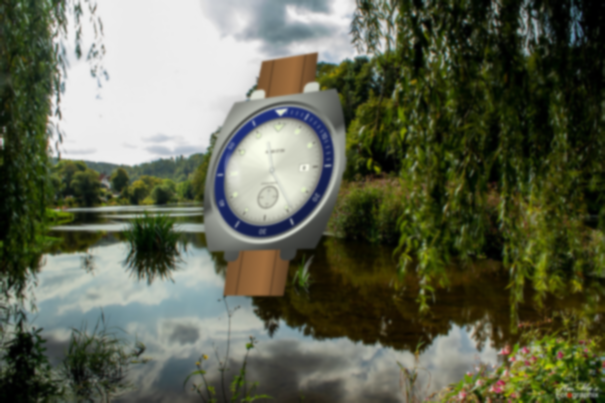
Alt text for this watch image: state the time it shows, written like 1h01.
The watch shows 11h24
